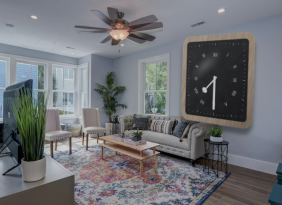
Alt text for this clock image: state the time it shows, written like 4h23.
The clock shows 7h30
